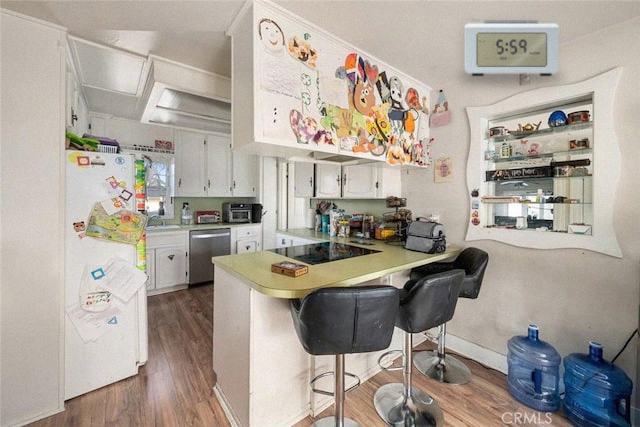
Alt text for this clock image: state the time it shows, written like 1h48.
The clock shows 5h59
